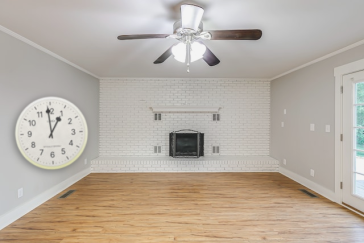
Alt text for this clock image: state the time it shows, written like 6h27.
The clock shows 12h59
